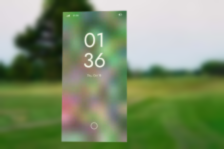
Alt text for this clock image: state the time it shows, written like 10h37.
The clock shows 1h36
